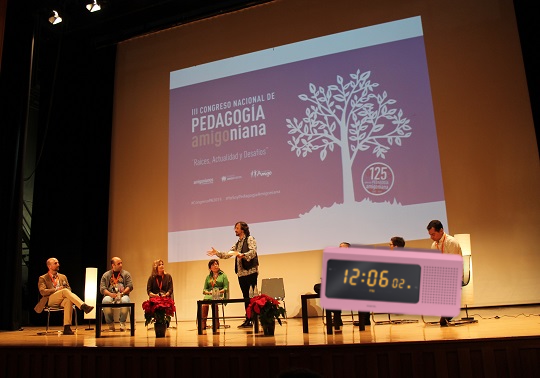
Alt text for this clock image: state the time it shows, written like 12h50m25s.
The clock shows 12h06m02s
